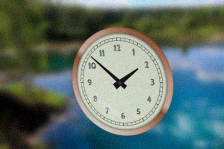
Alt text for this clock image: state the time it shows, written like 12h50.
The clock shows 1h52
